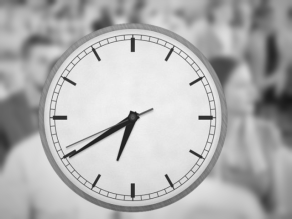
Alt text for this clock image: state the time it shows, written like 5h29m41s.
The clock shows 6h39m41s
